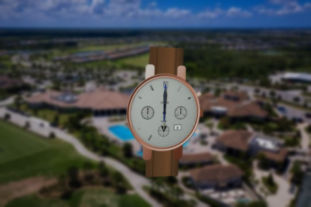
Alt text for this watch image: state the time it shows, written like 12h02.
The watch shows 6h00
